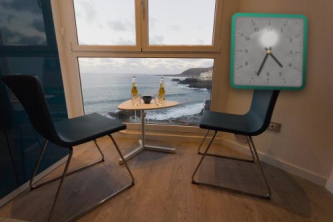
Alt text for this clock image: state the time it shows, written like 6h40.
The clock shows 4h34
